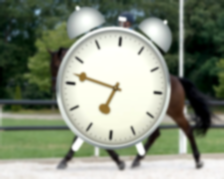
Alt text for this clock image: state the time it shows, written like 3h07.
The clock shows 6h47
